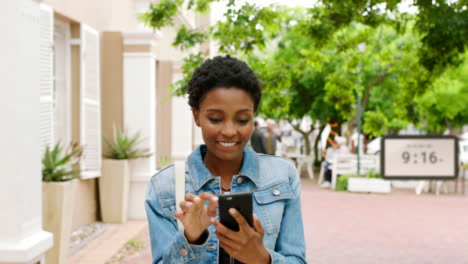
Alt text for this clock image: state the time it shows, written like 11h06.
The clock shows 9h16
